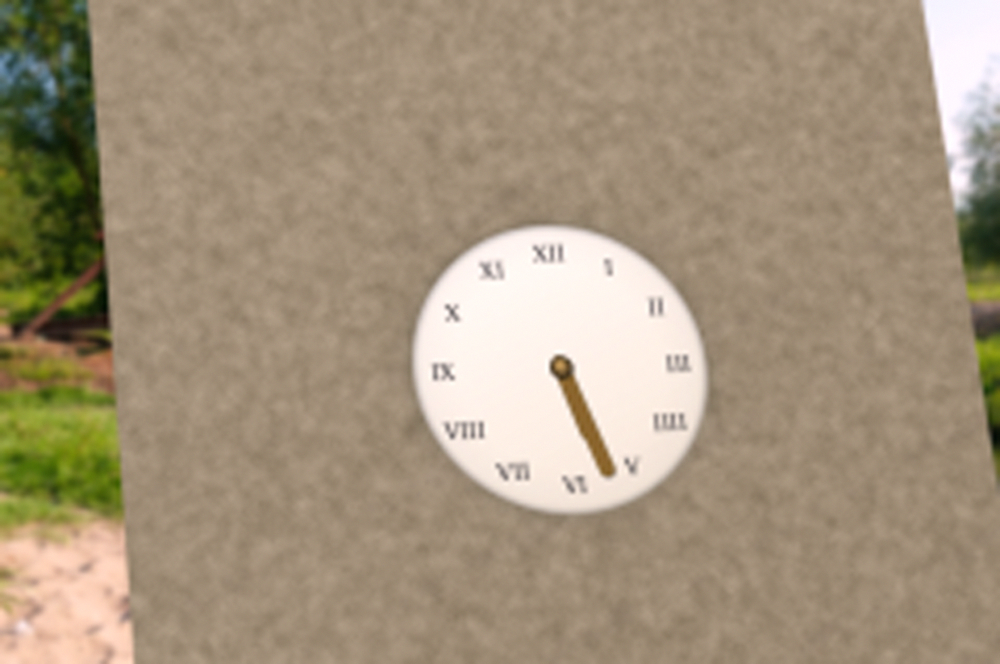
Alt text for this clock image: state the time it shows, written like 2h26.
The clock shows 5h27
